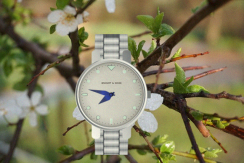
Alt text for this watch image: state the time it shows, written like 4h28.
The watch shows 7h47
